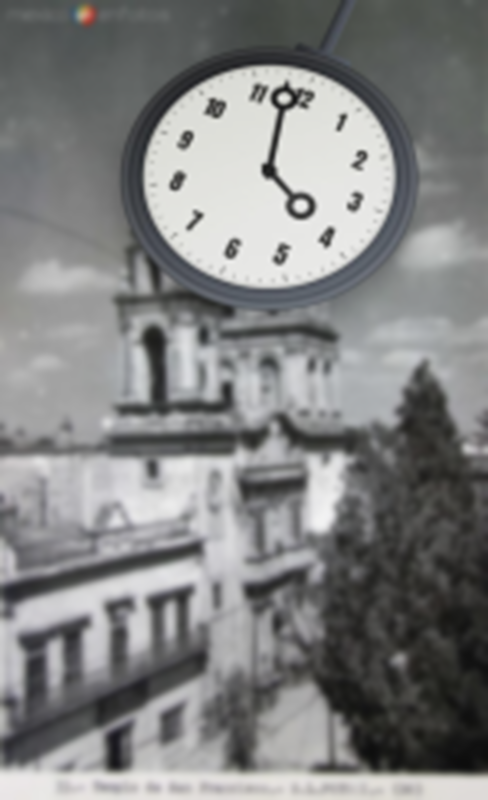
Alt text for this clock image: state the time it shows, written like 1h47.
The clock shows 3h58
